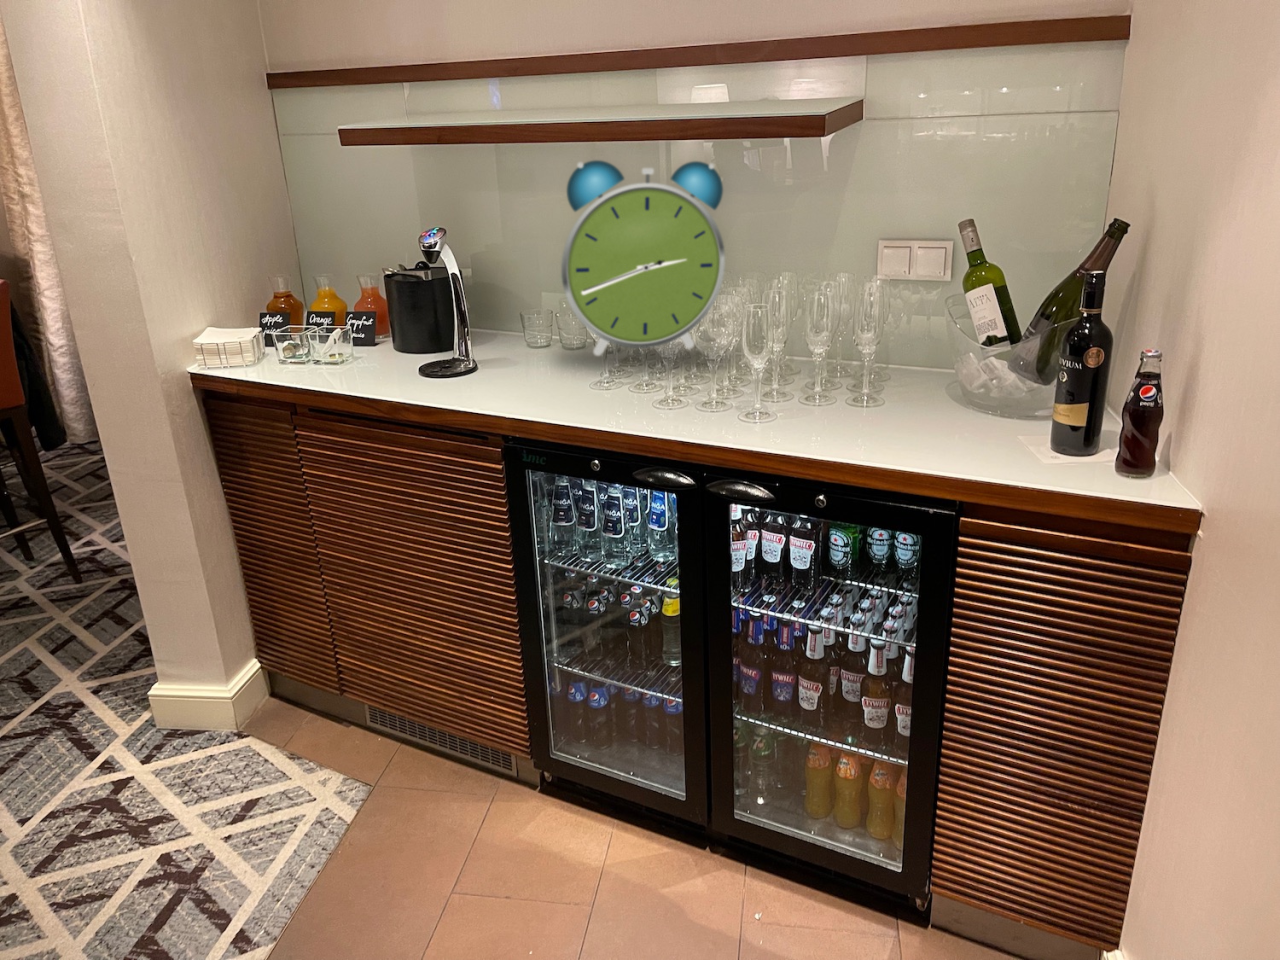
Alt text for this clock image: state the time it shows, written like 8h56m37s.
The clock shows 2h41m42s
